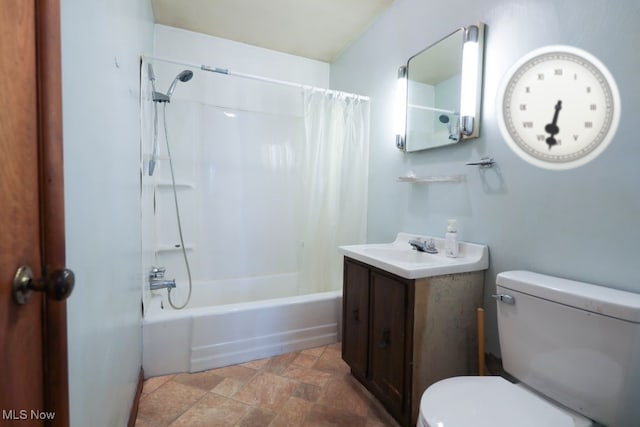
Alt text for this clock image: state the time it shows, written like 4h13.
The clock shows 6h32
